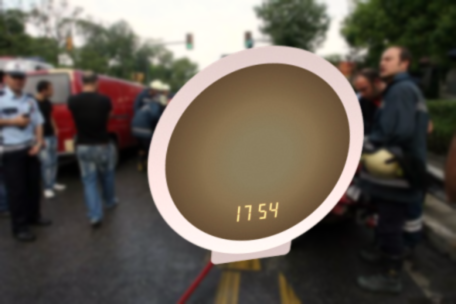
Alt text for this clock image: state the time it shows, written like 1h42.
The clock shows 17h54
